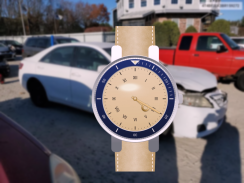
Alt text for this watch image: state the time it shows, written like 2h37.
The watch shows 4h20
